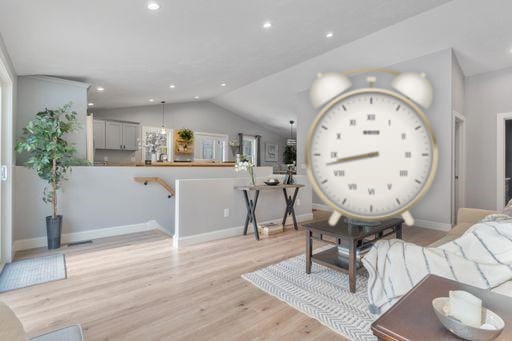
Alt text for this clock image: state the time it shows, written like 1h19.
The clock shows 8h43
